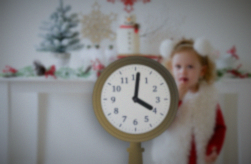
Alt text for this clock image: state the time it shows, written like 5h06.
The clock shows 4h01
